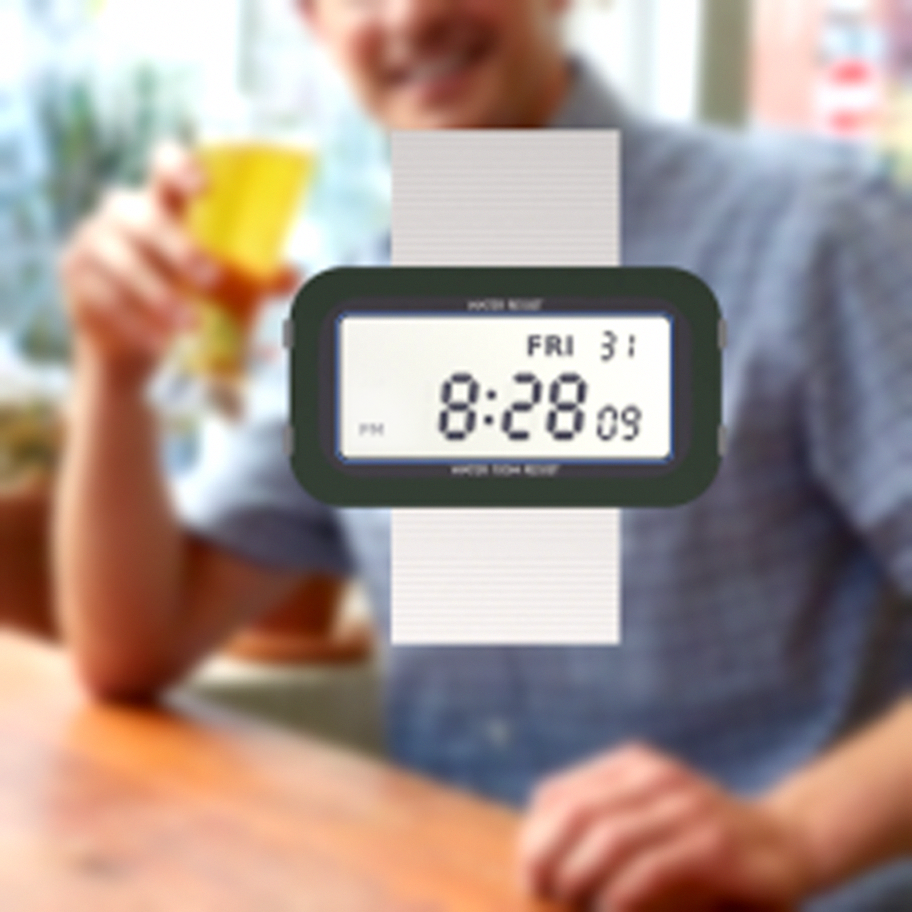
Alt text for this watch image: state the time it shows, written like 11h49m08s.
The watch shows 8h28m09s
